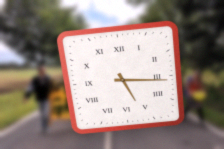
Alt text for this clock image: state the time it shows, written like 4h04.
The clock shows 5h16
